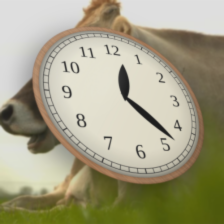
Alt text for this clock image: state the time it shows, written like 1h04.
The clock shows 12h23
